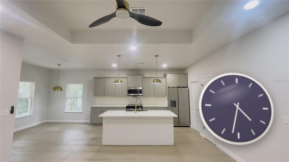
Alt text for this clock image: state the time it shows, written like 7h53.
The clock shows 4h32
